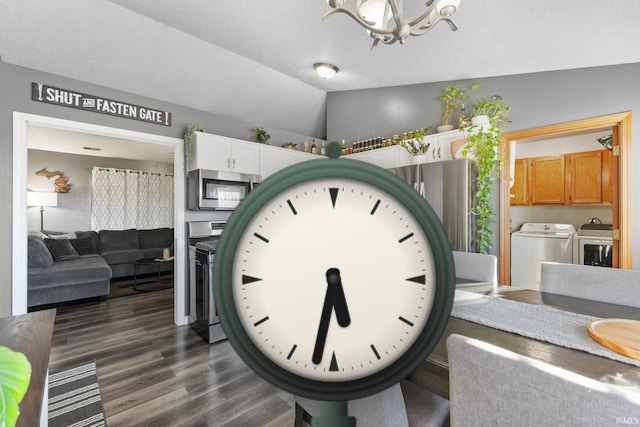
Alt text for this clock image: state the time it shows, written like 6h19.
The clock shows 5h32
